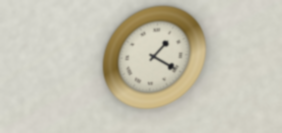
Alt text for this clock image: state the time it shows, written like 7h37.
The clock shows 1h20
